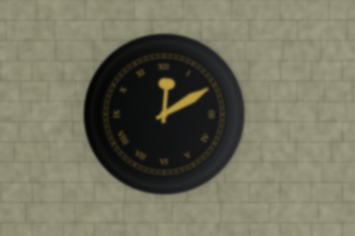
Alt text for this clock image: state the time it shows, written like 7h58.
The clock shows 12h10
